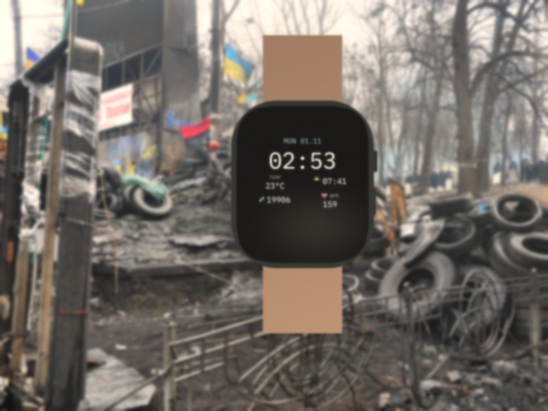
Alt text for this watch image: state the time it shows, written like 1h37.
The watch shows 2h53
